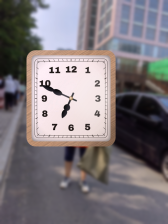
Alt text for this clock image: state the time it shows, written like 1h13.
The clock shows 6h49
